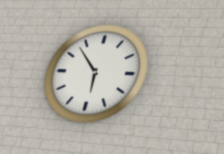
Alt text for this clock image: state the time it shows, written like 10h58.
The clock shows 5h53
